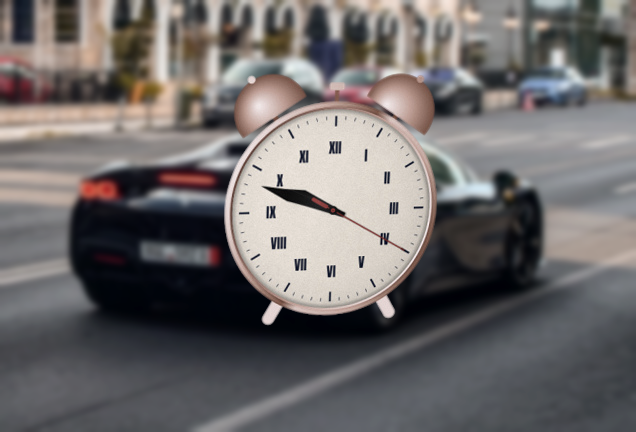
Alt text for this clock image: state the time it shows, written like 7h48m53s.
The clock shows 9h48m20s
